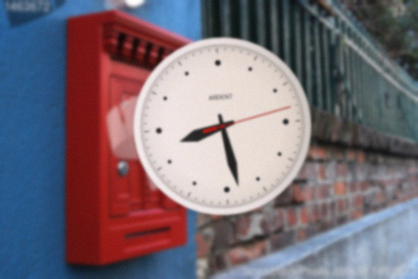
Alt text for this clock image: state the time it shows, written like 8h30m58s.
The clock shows 8h28m13s
